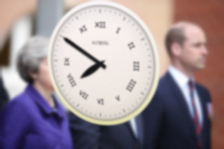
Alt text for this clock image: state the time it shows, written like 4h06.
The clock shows 7h50
